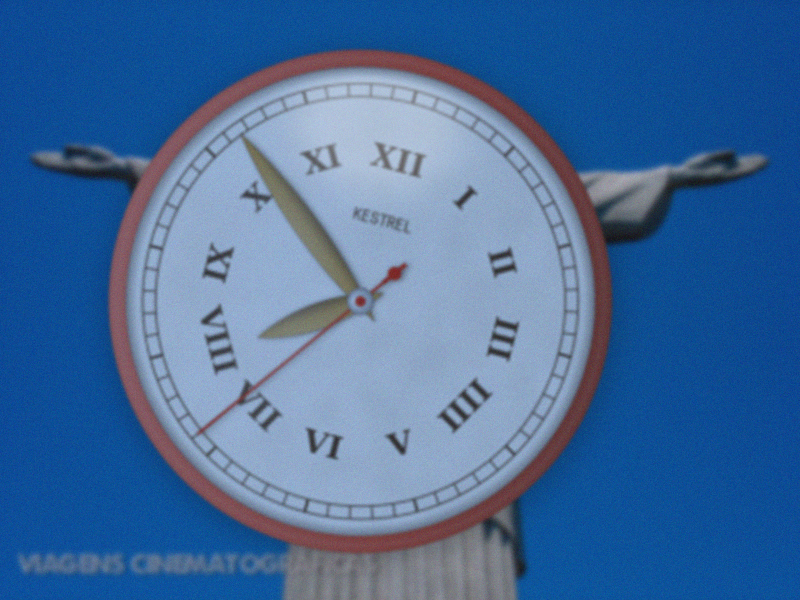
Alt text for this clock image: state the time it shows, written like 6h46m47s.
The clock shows 7h51m36s
